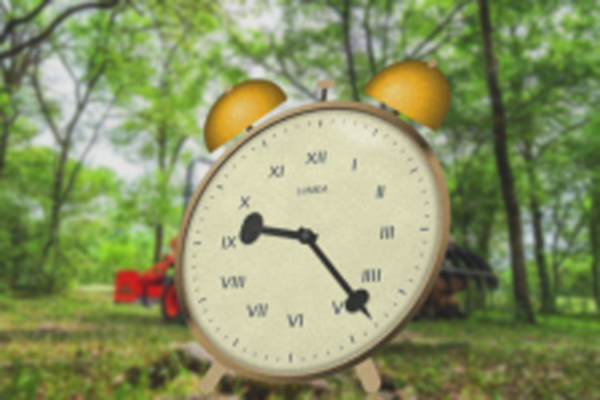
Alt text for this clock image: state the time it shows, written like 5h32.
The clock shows 9h23
